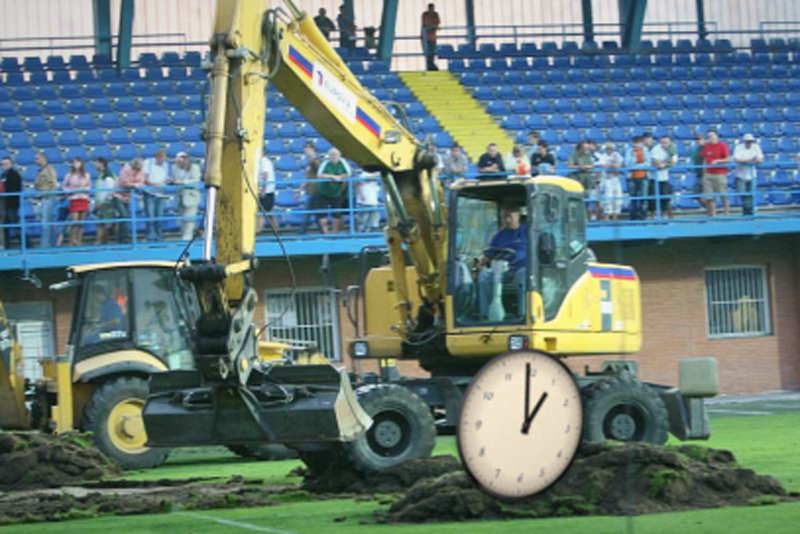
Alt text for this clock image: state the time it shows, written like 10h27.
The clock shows 12h59
